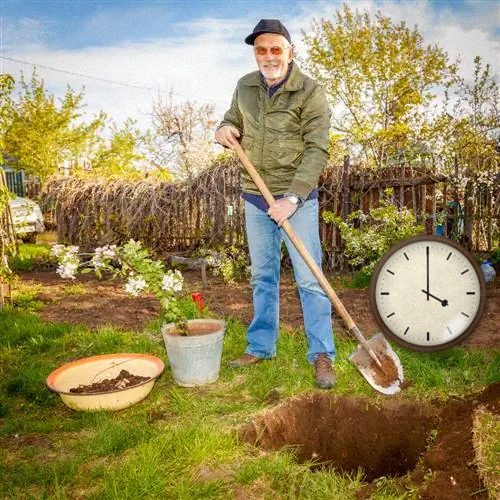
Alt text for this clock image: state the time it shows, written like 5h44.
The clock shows 4h00
